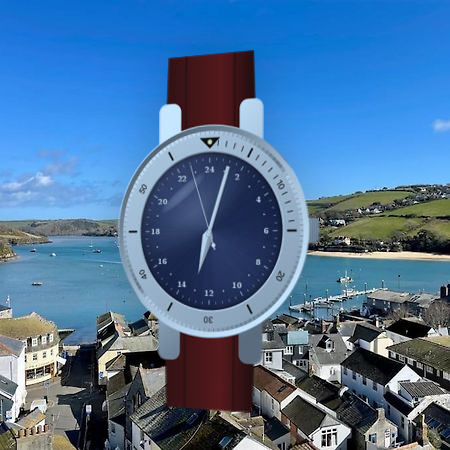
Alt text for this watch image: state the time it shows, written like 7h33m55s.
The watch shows 13h02m57s
